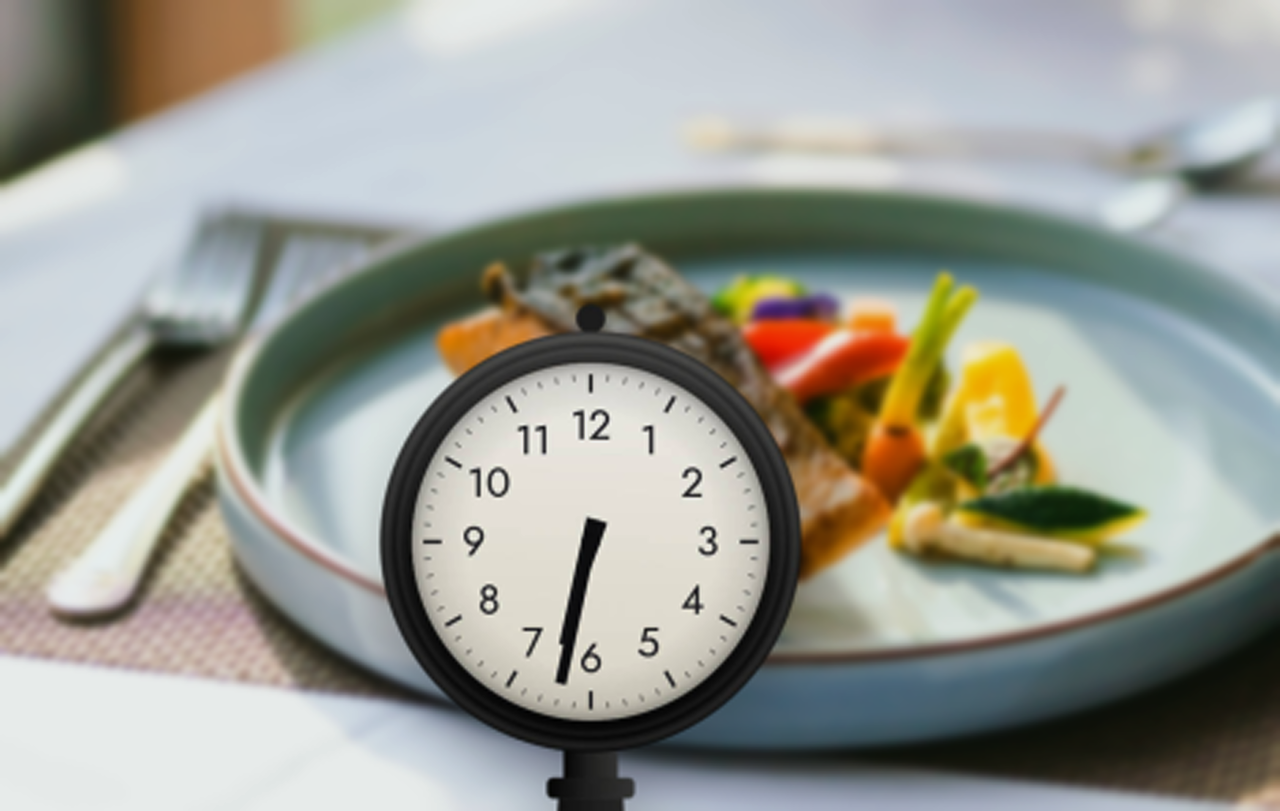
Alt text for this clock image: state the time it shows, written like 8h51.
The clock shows 6h32
